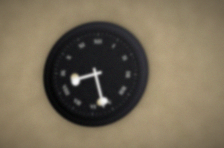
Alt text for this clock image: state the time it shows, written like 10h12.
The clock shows 8h27
